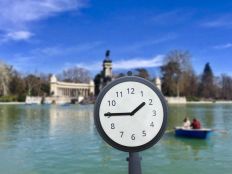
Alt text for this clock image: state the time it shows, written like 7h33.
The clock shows 1h45
